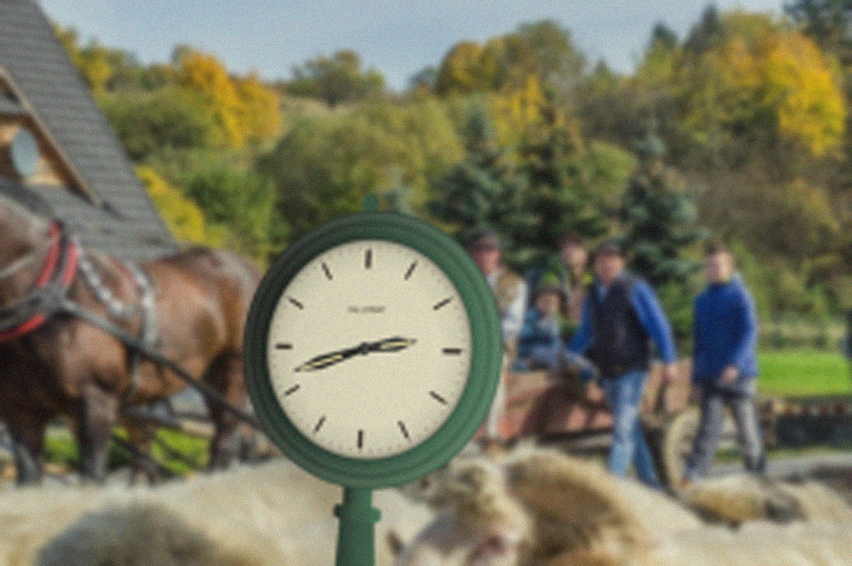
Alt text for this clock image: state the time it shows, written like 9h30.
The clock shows 2h42
